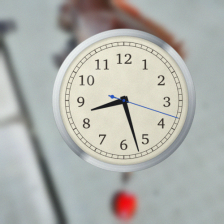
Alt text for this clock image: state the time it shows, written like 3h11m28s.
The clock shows 8h27m18s
